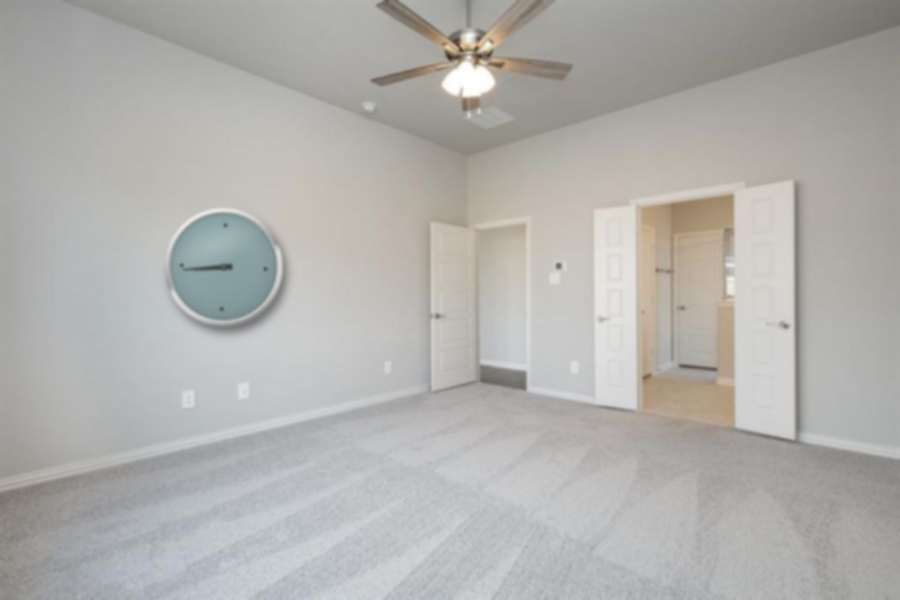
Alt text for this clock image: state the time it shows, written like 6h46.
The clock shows 8h44
